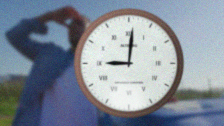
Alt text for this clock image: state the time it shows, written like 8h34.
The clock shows 9h01
